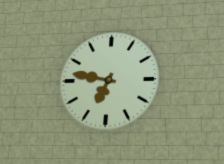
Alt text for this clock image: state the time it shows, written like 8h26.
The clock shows 6h47
